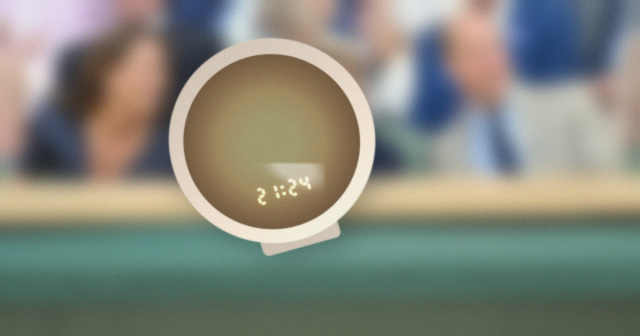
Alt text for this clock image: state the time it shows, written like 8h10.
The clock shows 21h24
